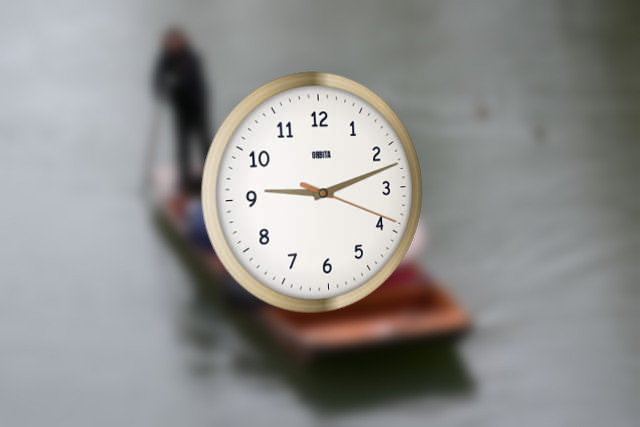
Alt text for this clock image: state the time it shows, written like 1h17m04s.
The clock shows 9h12m19s
